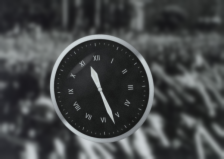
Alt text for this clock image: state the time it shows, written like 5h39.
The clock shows 11h27
